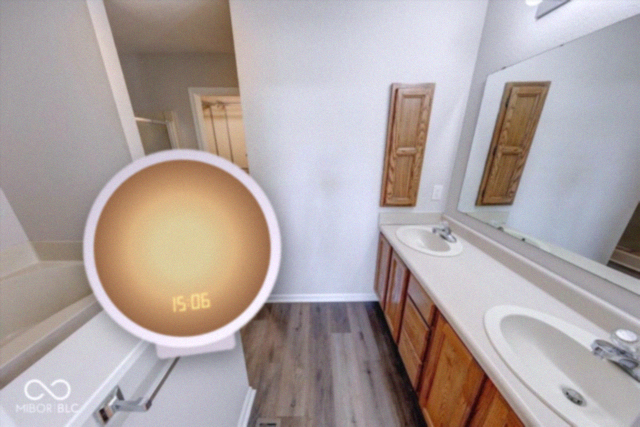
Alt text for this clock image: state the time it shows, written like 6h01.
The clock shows 15h06
